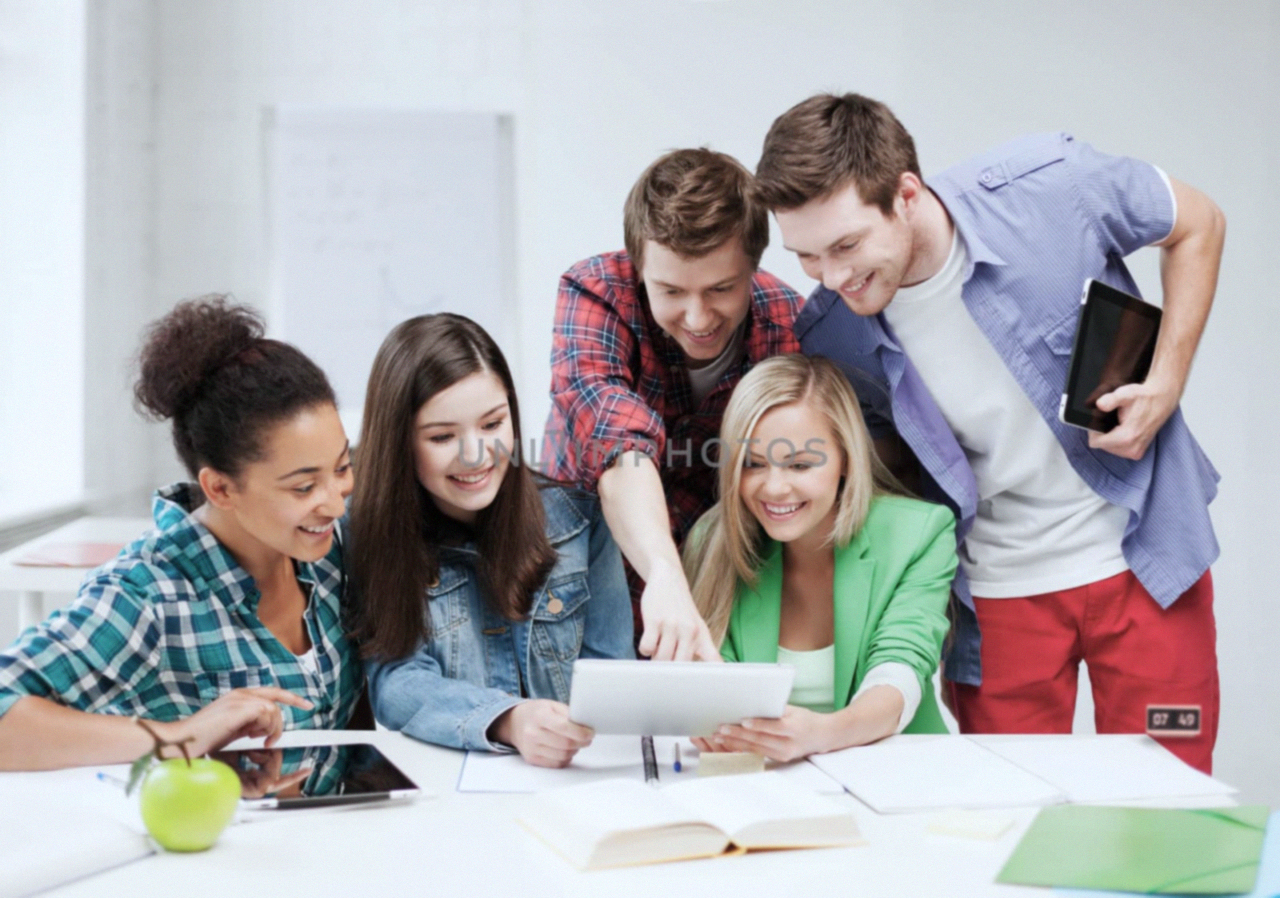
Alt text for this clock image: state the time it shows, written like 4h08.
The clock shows 7h49
